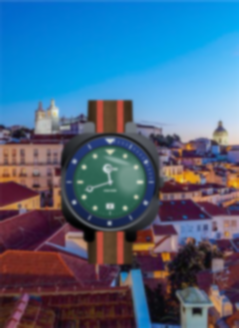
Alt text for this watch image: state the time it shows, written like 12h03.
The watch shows 11h42
